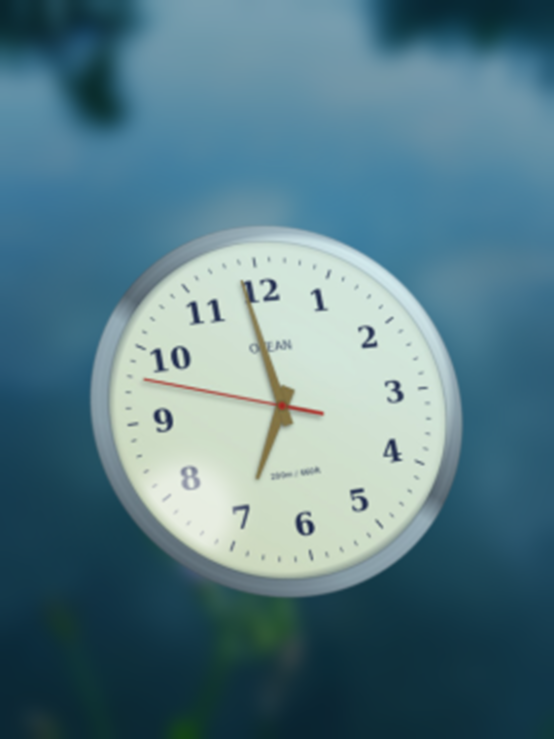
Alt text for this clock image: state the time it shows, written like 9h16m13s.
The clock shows 6h58m48s
